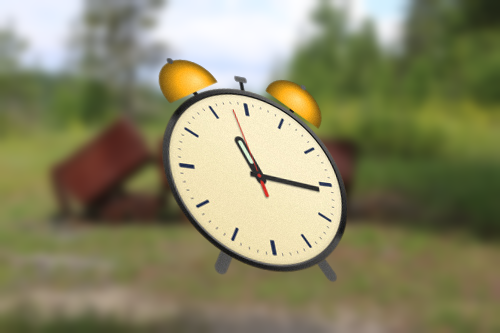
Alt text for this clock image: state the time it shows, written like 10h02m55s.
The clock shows 11h15m58s
